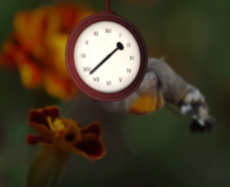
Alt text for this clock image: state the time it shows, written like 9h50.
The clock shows 1h38
